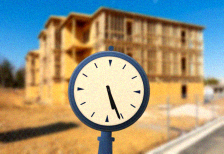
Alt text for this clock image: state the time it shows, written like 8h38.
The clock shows 5h26
